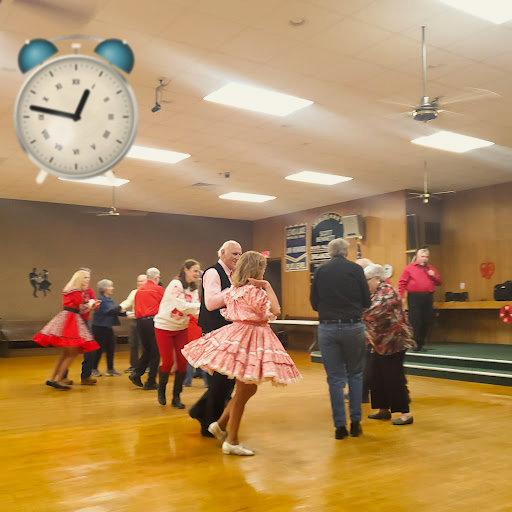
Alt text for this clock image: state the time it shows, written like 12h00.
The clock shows 12h47
